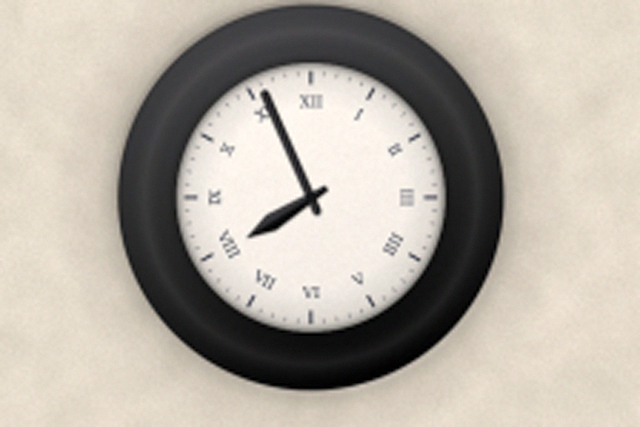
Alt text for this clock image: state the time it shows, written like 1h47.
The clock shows 7h56
